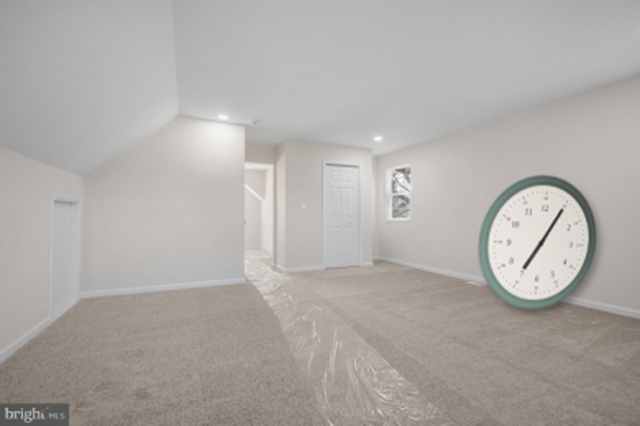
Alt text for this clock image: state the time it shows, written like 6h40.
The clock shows 7h05
